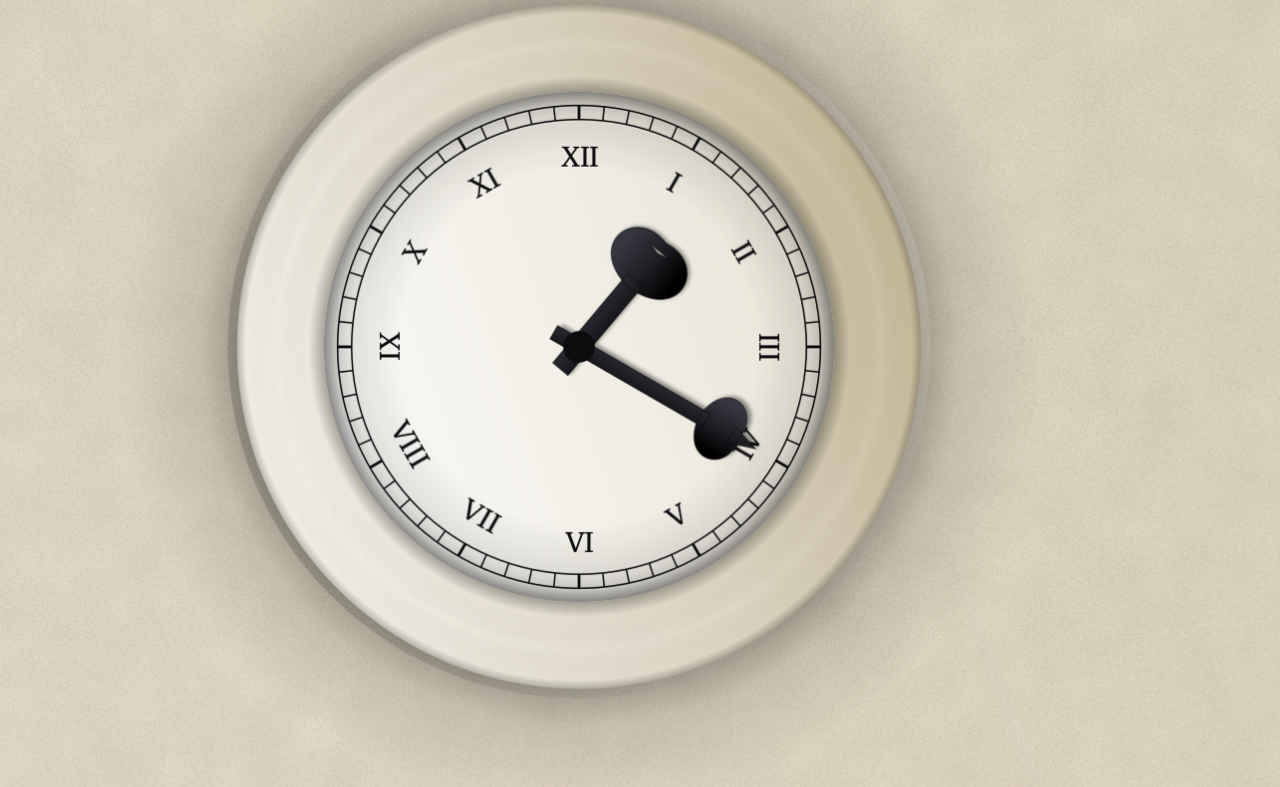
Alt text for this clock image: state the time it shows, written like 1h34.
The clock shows 1h20
